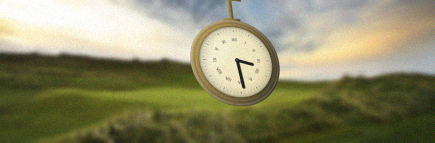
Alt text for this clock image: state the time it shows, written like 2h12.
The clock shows 3h29
